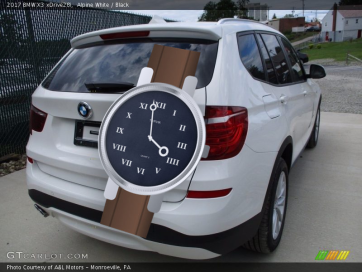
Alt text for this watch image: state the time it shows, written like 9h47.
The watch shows 3h58
